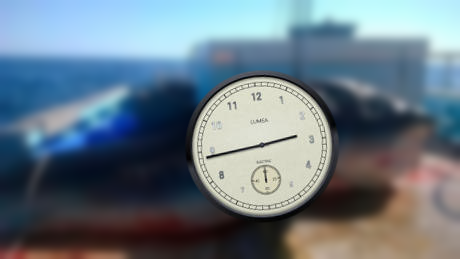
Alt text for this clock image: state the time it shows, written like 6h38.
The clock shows 2h44
